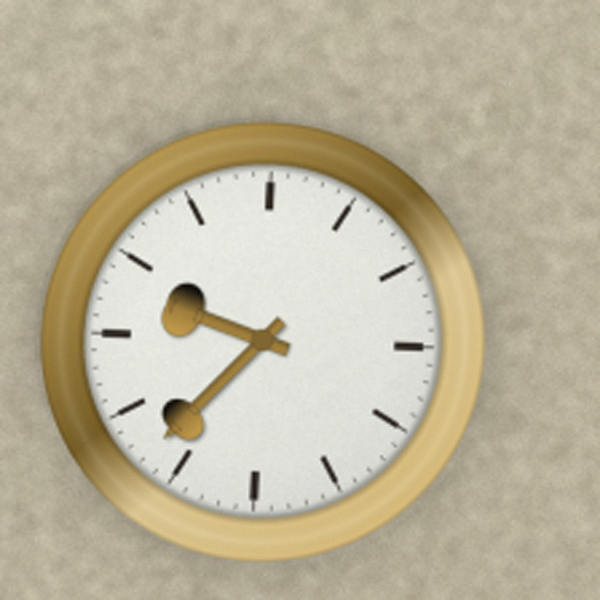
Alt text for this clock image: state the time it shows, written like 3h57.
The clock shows 9h37
